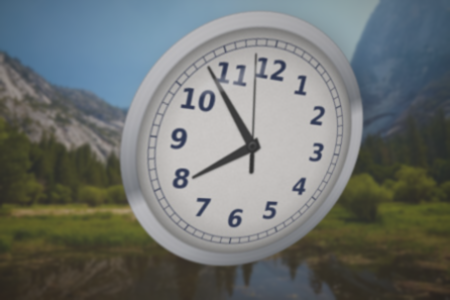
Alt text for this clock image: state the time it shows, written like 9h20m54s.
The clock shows 7h52m58s
